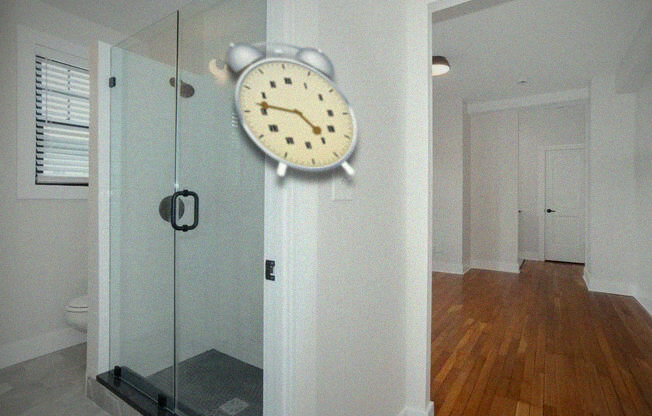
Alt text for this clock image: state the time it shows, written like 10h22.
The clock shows 4h47
